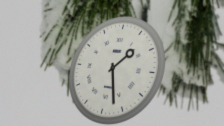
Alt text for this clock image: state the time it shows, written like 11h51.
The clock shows 1h27
